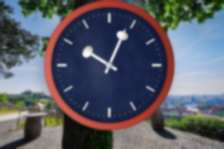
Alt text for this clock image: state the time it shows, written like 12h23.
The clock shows 10h04
